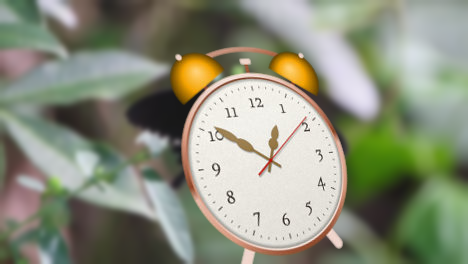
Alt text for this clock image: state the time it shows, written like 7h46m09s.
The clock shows 12h51m09s
